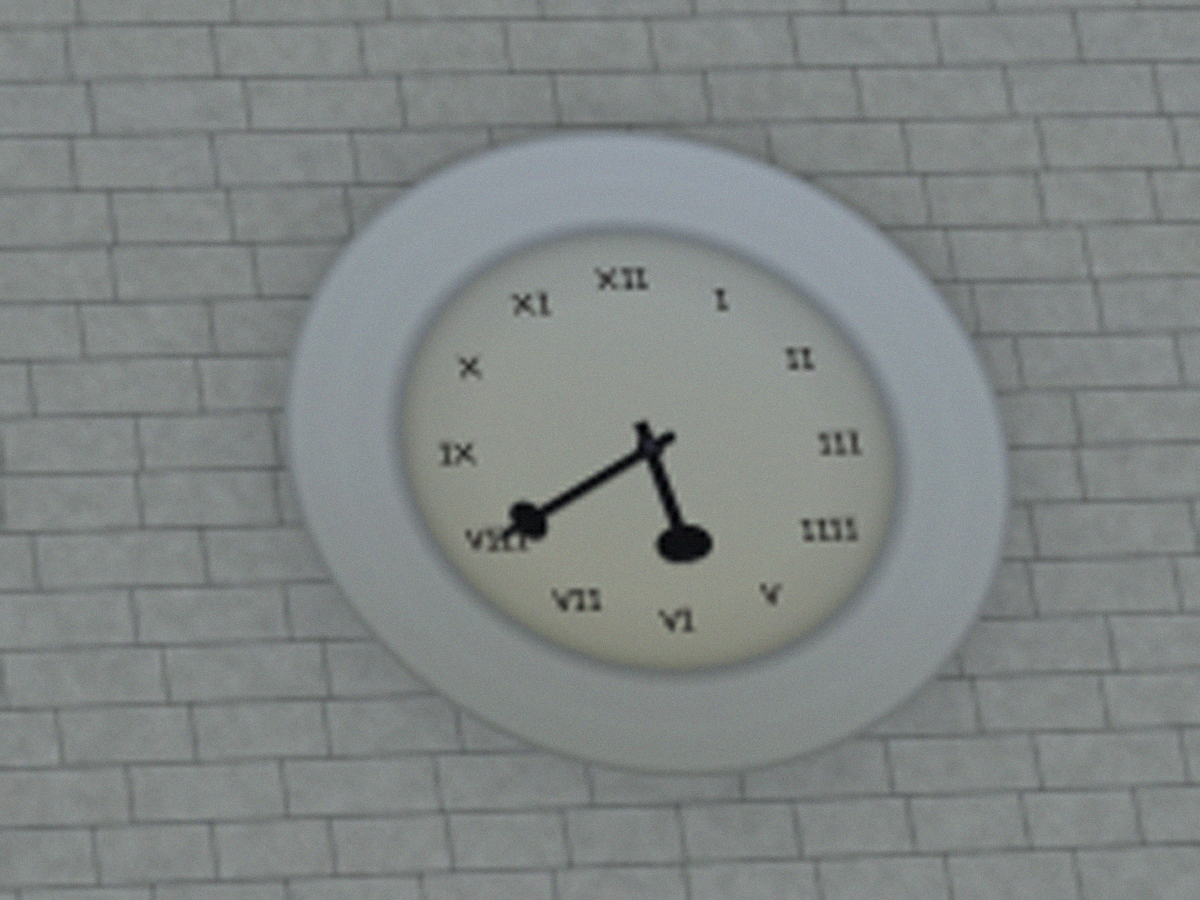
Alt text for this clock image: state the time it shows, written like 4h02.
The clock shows 5h40
